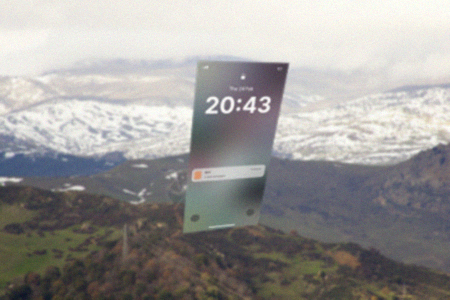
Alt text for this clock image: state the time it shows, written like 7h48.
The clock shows 20h43
